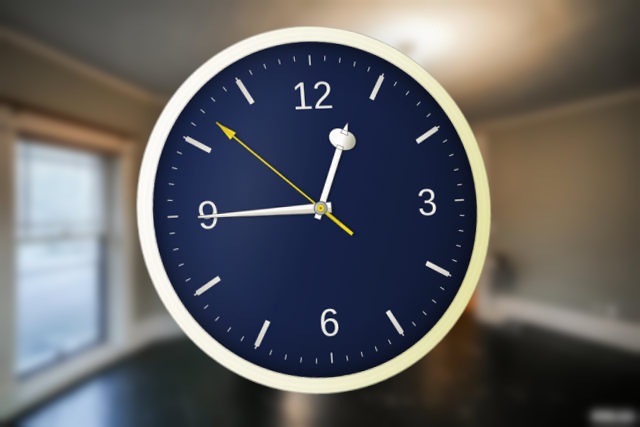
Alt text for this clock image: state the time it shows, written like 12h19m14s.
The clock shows 12h44m52s
